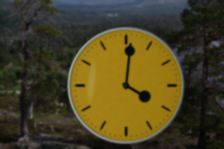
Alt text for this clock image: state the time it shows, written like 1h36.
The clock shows 4h01
